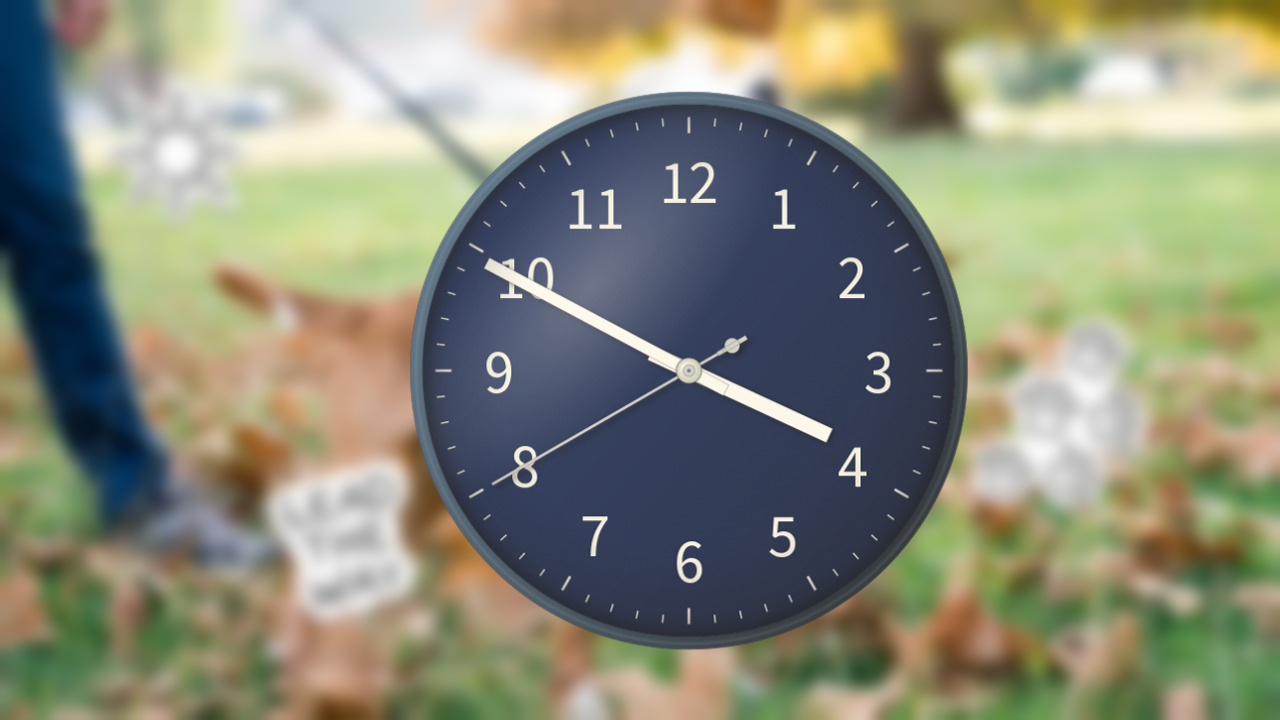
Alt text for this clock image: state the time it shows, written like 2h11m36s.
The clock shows 3h49m40s
